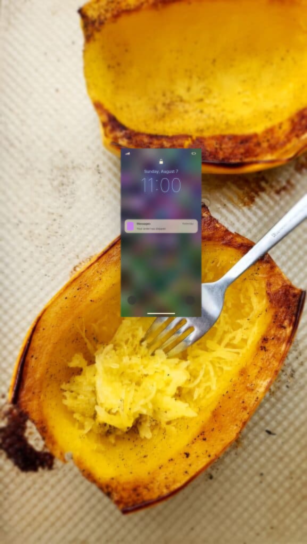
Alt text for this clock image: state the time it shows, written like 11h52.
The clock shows 11h00
